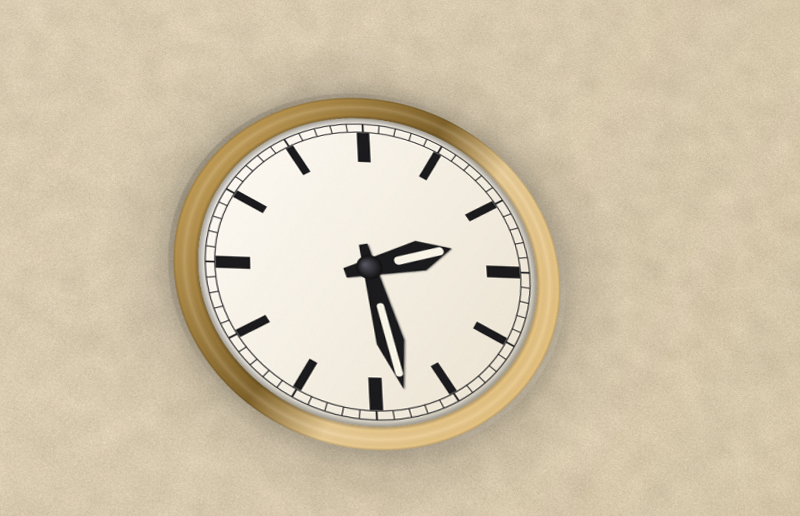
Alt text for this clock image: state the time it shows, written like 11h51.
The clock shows 2h28
